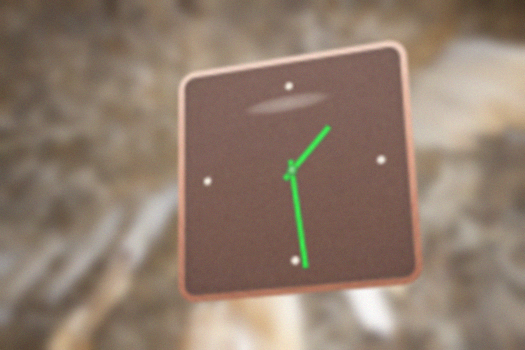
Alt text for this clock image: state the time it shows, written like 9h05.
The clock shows 1h29
